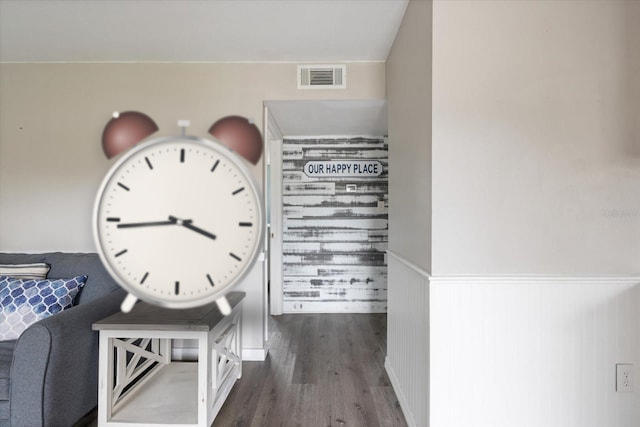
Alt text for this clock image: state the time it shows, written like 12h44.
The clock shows 3h44
